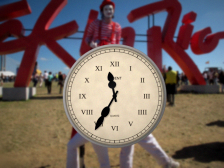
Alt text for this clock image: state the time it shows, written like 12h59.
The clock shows 11h35
